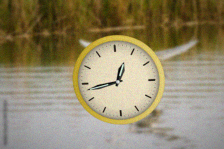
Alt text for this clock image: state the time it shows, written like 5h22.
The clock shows 12h43
